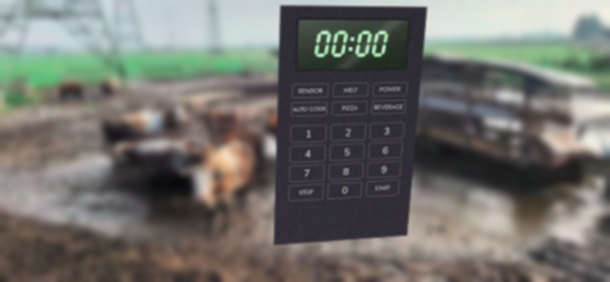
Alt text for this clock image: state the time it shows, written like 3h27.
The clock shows 0h00
